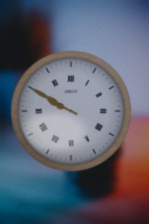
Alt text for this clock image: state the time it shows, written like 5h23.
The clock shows 9h50
